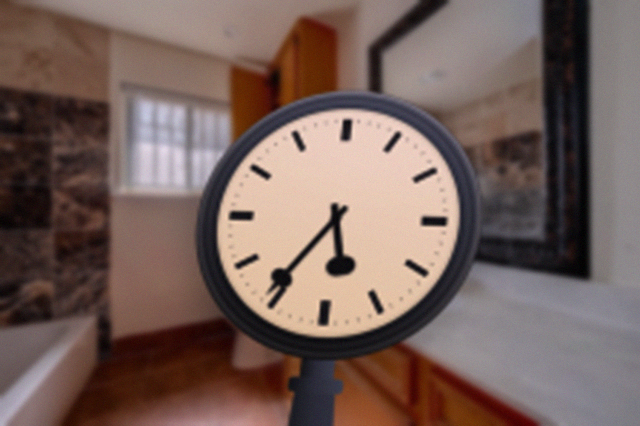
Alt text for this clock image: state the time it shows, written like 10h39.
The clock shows 5h36
